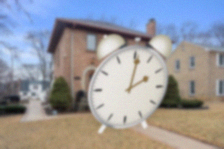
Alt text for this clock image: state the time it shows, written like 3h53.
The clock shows 2h01
